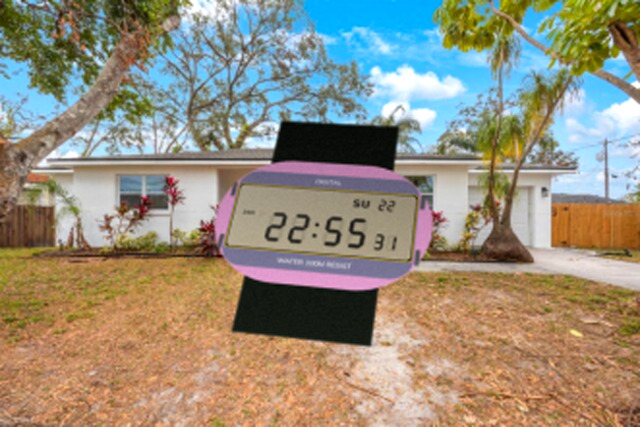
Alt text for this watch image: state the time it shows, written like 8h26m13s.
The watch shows 22h55m31s
